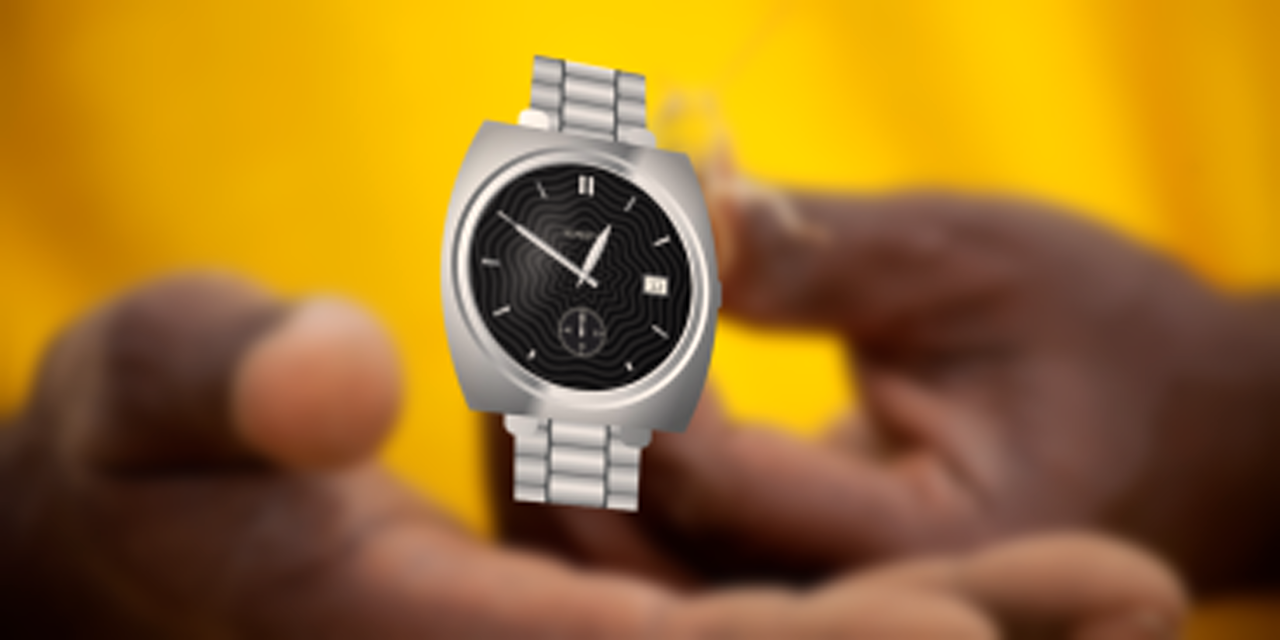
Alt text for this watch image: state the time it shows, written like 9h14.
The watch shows 12h50
